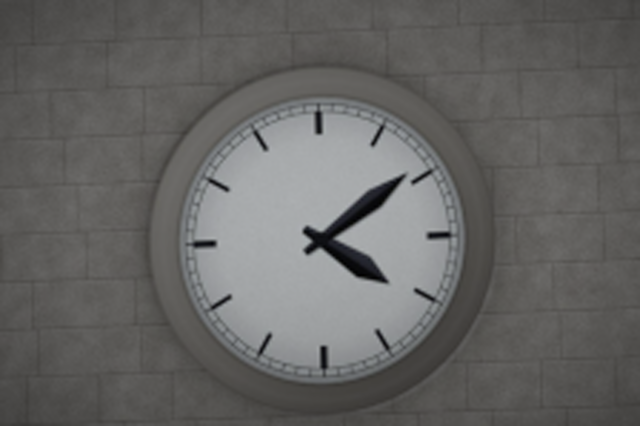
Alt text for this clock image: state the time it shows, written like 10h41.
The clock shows 4h09
